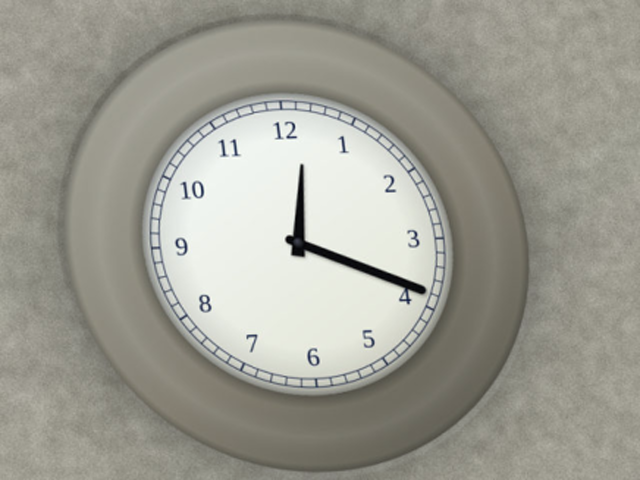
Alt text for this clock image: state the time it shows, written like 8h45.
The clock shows 12h19
